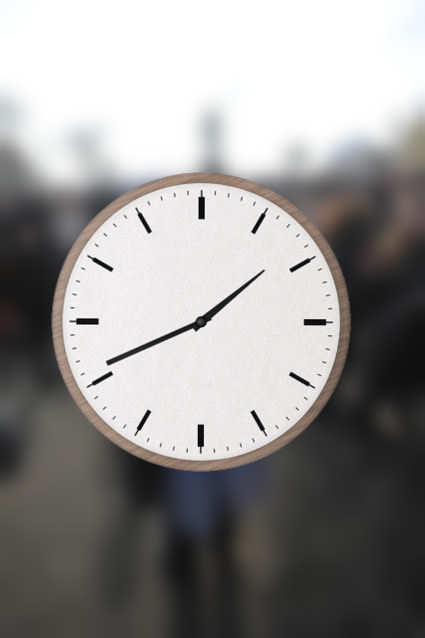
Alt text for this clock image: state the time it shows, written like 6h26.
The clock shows 1h41
